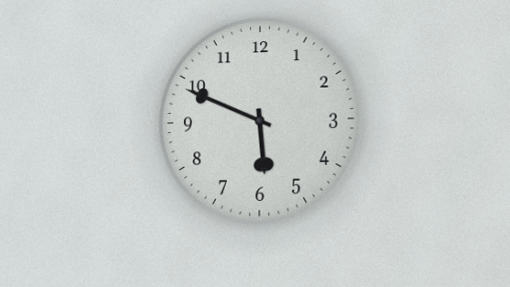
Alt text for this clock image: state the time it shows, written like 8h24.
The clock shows 5h49
